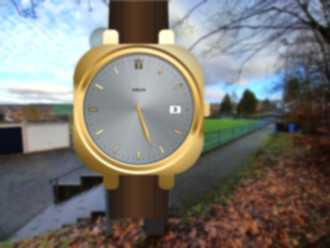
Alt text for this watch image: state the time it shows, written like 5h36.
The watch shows 5h27
